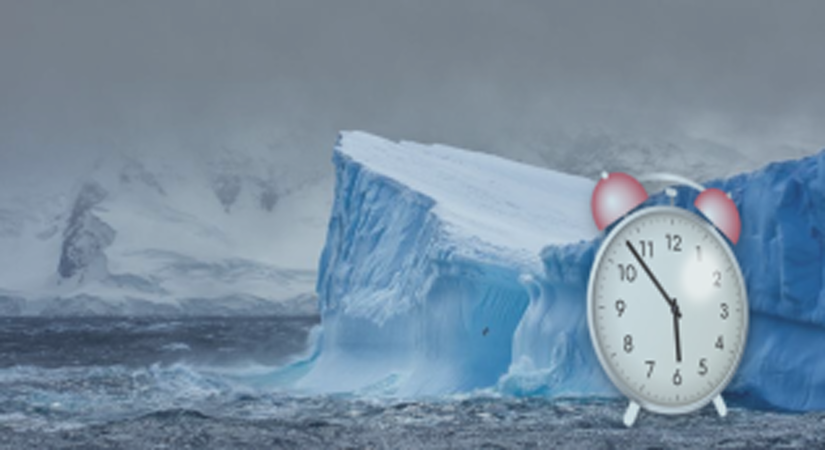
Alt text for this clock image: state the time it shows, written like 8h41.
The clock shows 5h53
